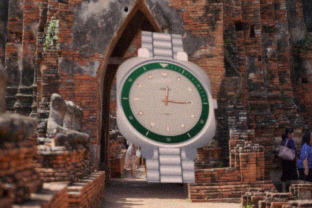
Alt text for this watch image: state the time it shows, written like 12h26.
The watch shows 12h15
